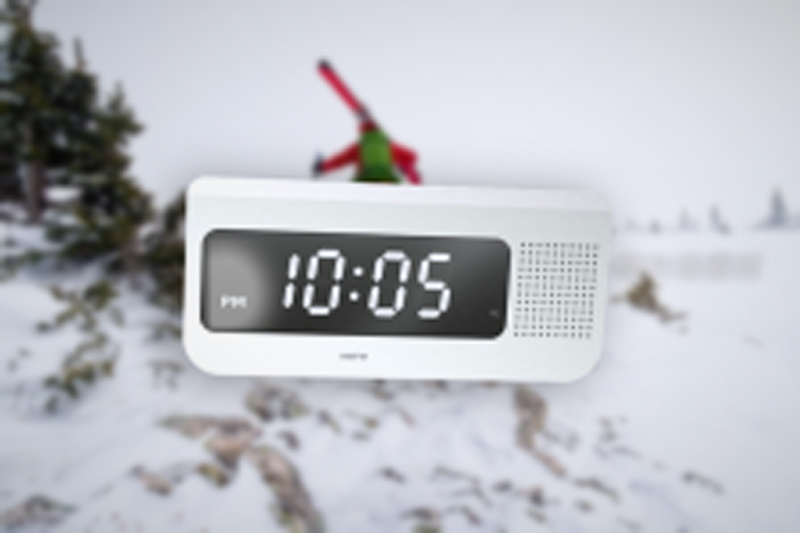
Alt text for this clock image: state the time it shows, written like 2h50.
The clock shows 10h05
